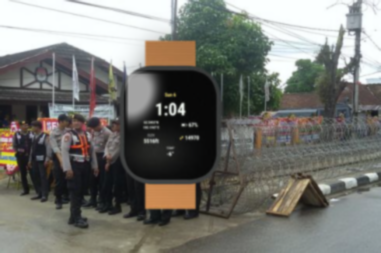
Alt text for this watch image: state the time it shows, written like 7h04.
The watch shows 1h04
